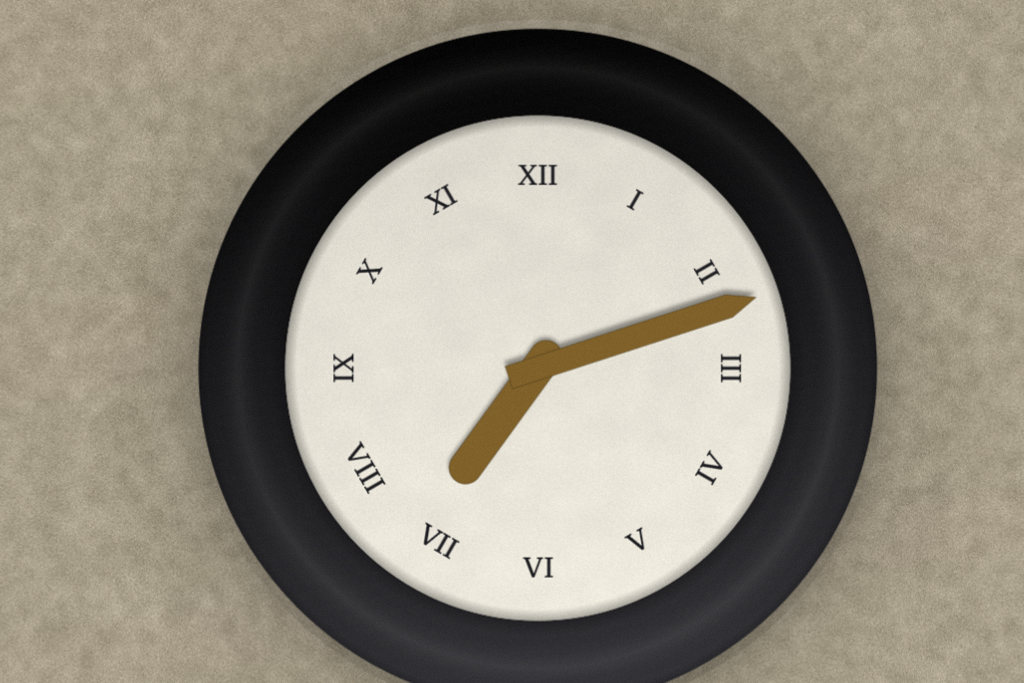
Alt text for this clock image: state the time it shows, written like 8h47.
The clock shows 7h12
